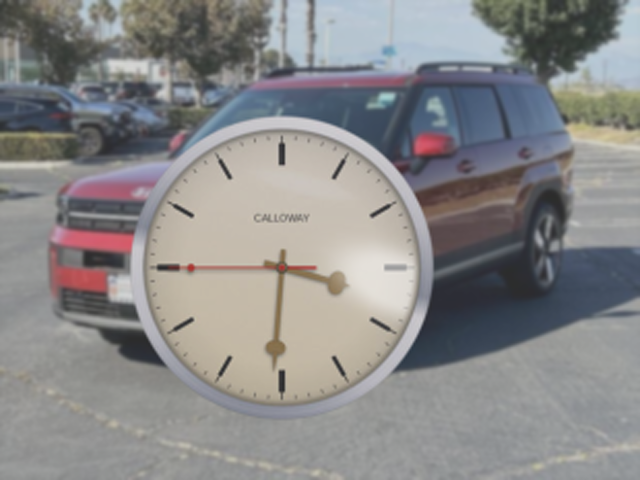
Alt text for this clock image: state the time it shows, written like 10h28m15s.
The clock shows 3h30m45s
